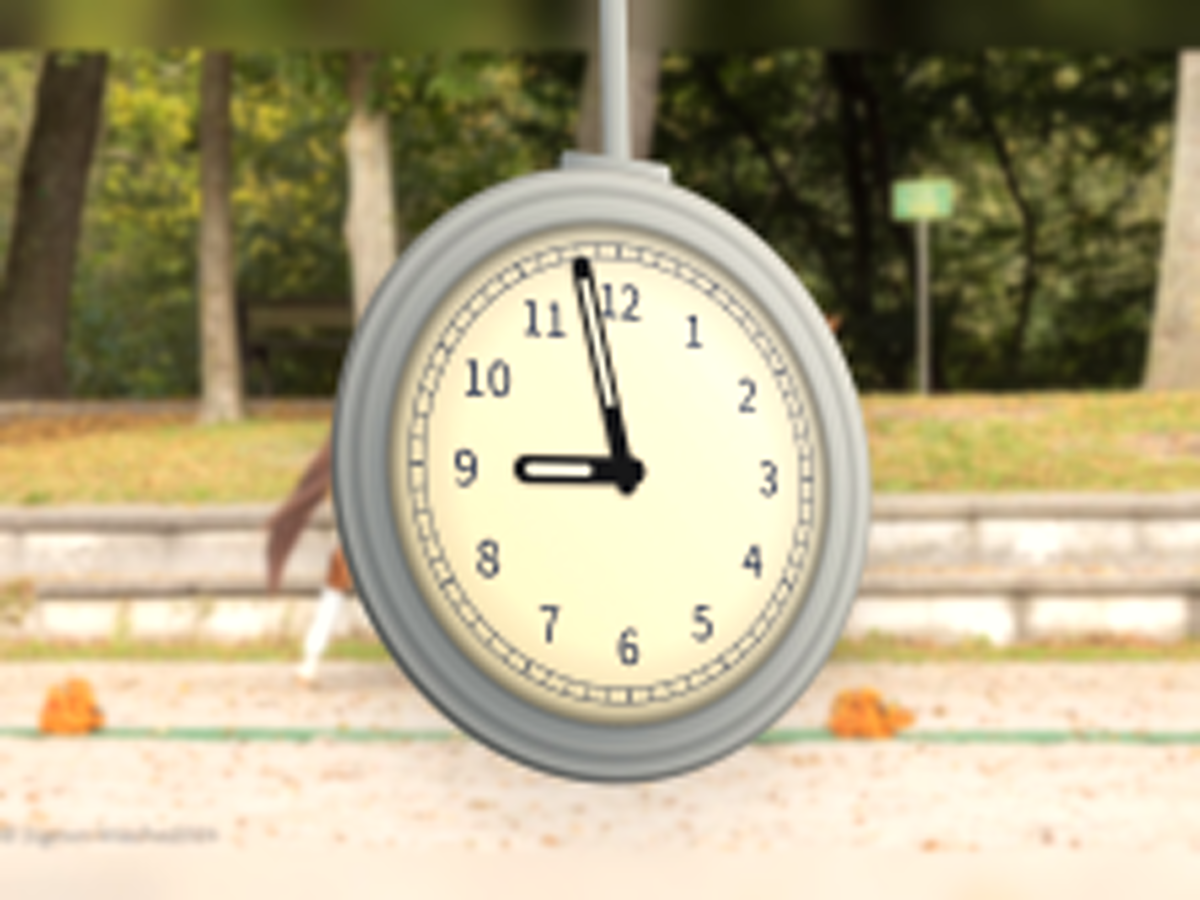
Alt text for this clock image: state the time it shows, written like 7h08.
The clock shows 8h58
